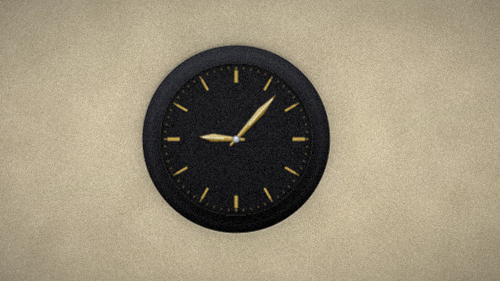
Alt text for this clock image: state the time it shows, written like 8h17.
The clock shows 9h07
